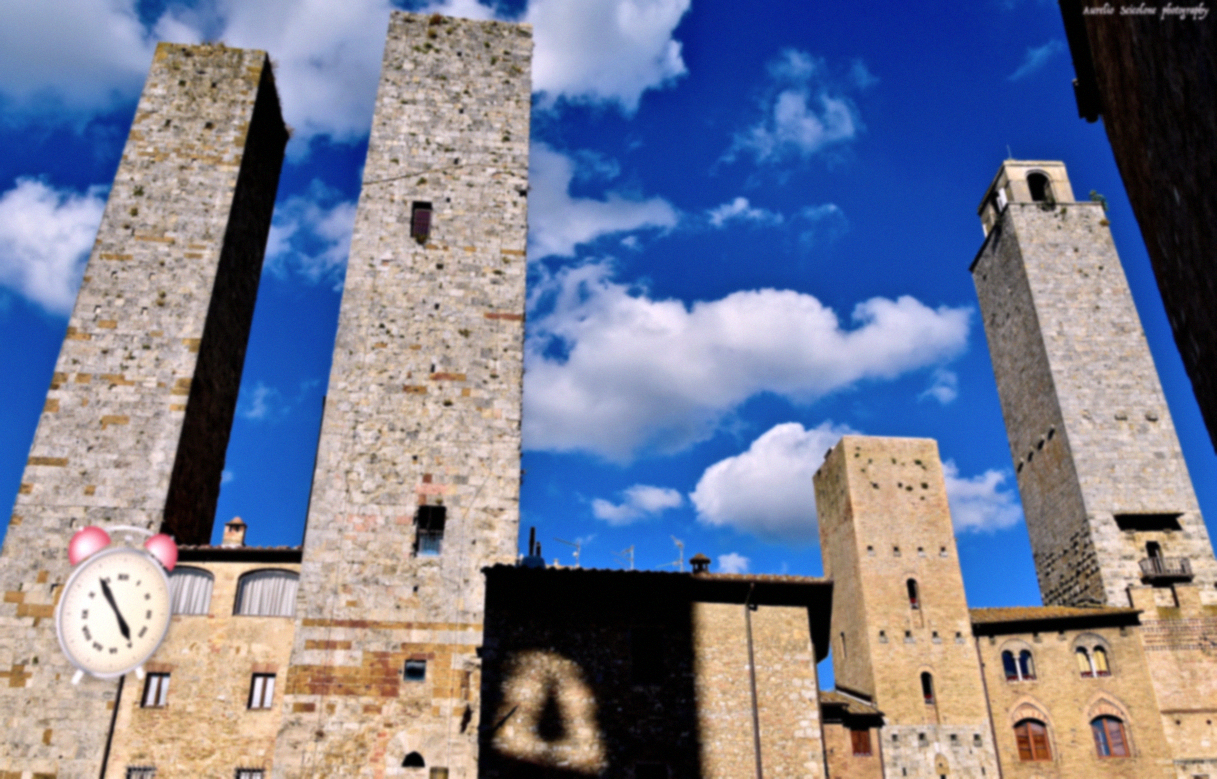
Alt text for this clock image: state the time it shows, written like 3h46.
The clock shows 4h54
